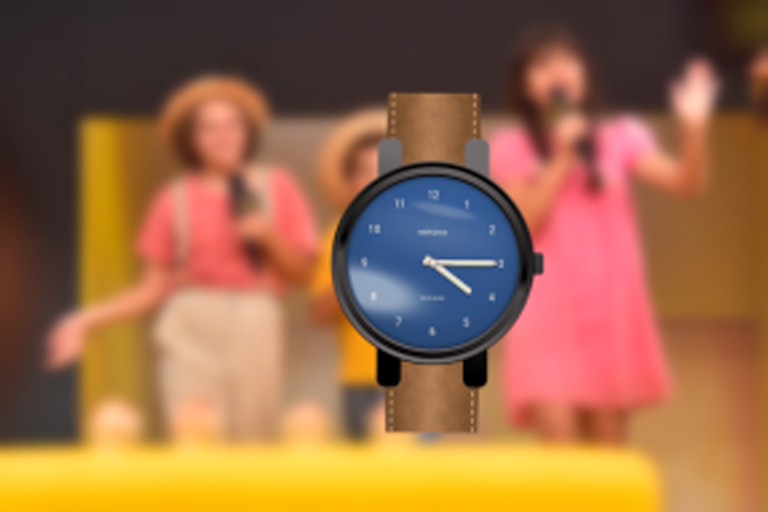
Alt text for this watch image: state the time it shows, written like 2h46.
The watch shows 4h15
